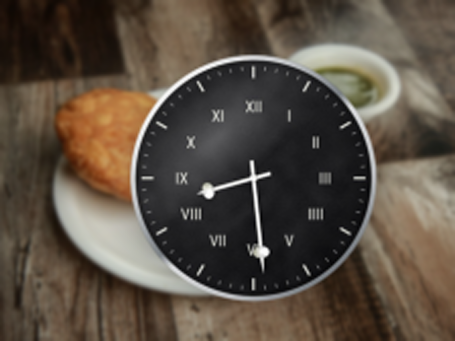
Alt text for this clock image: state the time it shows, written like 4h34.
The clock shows 8h29
